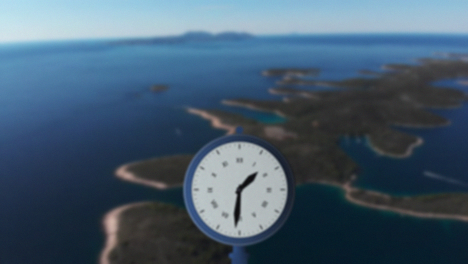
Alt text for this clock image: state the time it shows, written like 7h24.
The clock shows 1h31
